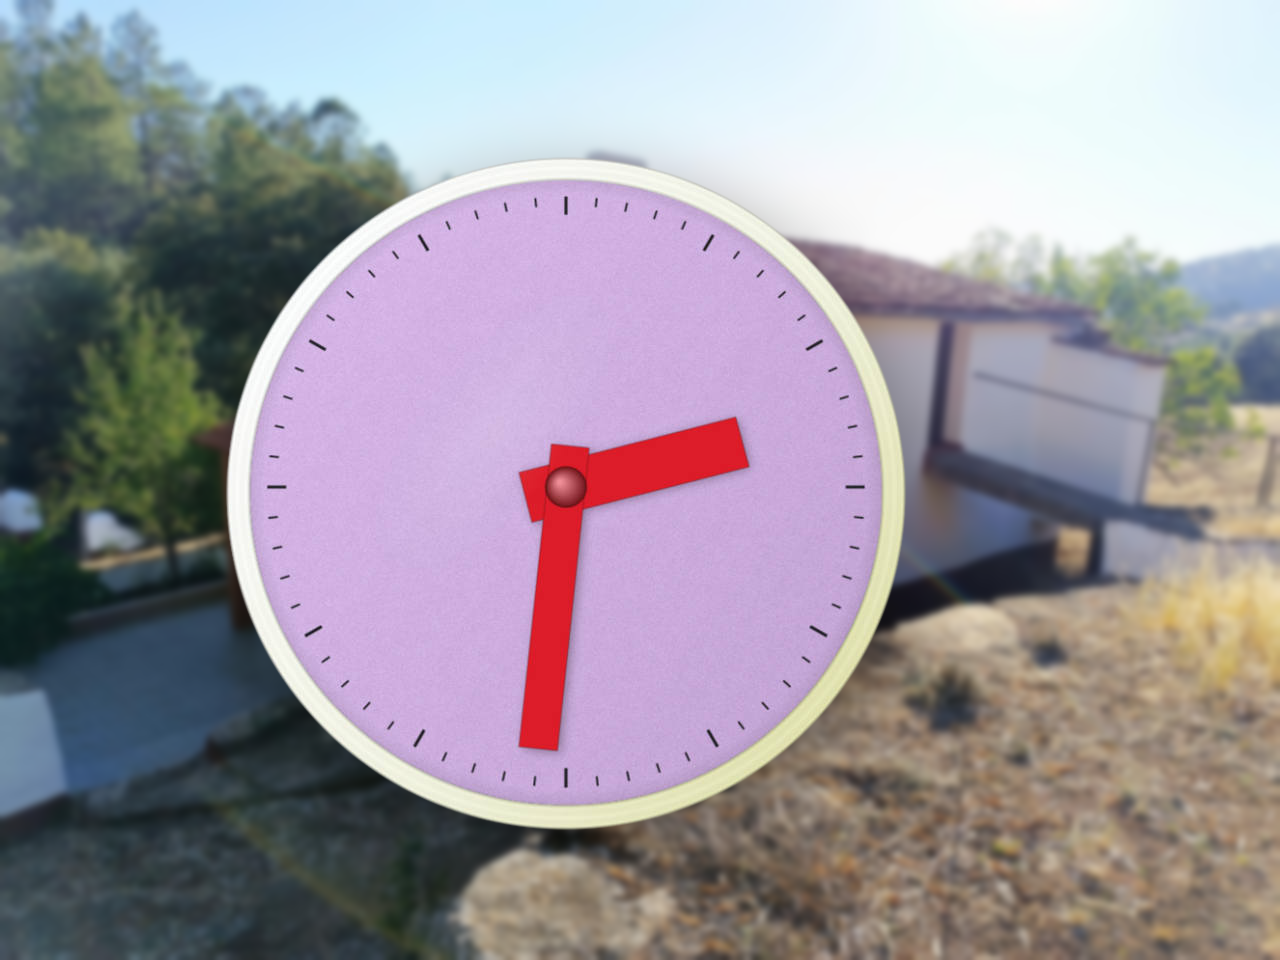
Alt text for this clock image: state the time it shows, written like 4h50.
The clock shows 2h31
